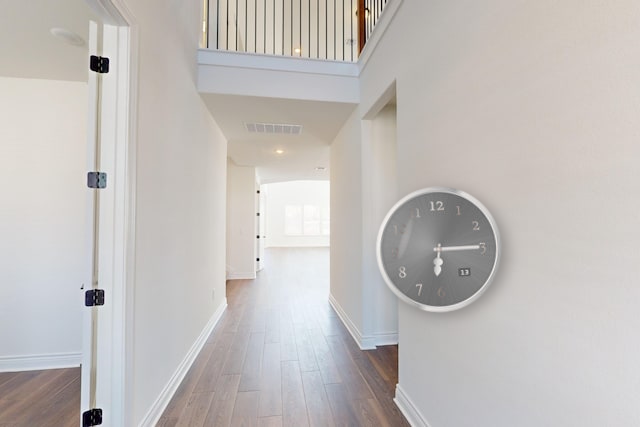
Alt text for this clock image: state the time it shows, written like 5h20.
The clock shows 6h15
